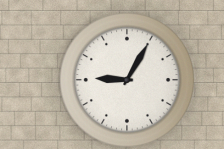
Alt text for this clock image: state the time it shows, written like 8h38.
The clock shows 9h05
